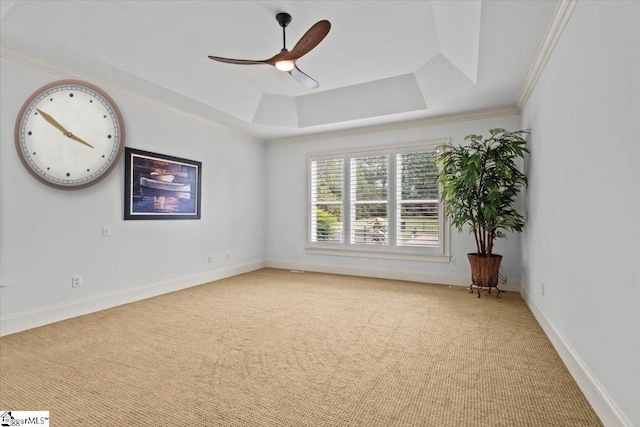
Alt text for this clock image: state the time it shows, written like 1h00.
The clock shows 3h51
